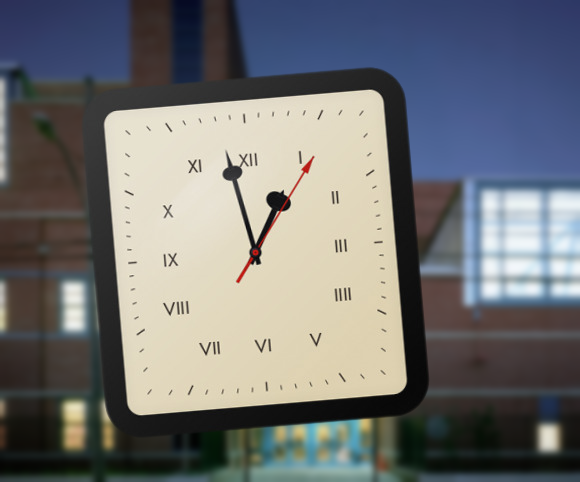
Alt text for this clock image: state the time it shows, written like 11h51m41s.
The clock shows 12h58m06s
